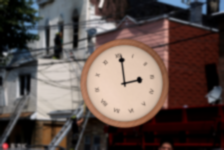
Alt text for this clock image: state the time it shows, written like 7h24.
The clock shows 3h01
